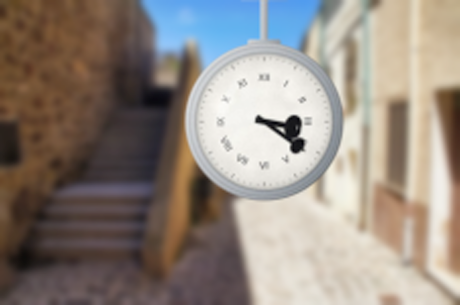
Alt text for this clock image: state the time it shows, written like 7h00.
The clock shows 3h21
